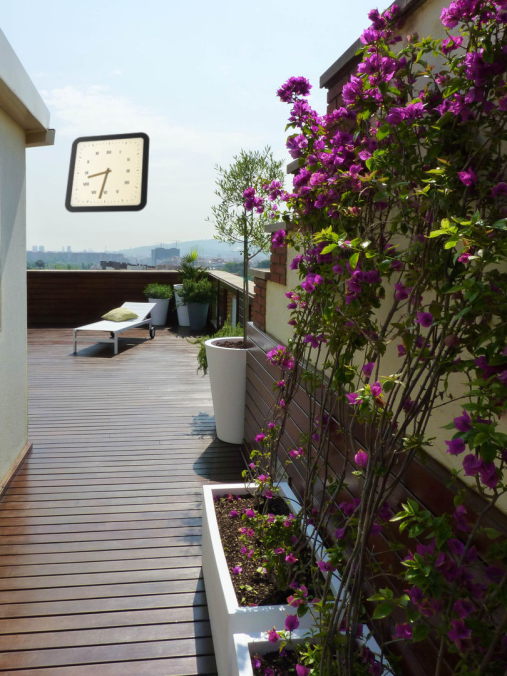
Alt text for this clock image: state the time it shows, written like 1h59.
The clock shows 8h32
